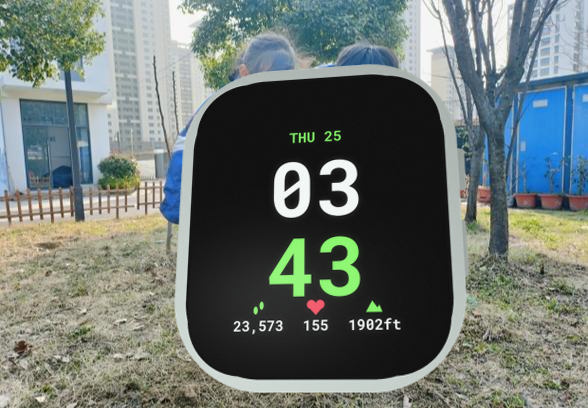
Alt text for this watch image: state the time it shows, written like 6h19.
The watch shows 3h43
